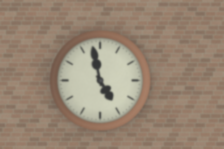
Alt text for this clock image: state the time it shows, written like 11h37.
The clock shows 4h58
